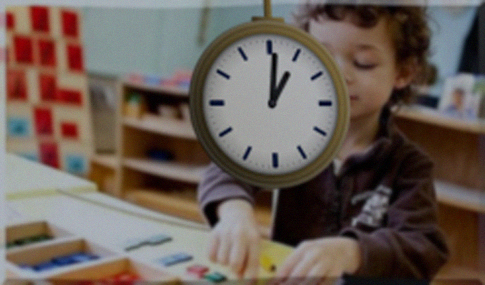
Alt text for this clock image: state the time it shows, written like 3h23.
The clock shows 1h01
